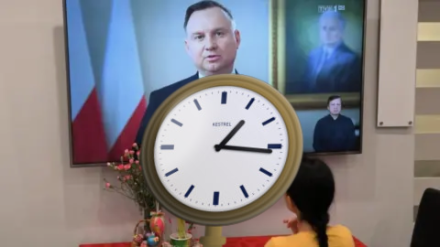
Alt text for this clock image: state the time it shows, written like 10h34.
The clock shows 1h16
